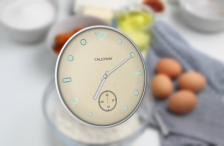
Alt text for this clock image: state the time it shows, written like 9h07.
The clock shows 7h10
